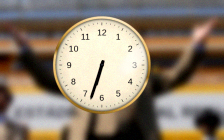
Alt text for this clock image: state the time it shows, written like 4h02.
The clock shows 6h33
